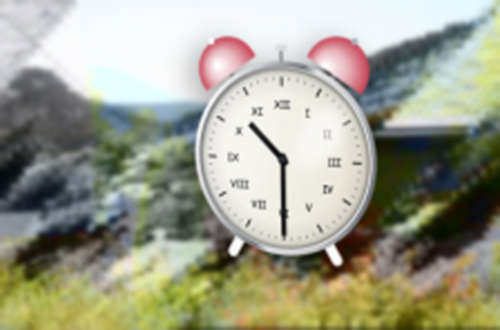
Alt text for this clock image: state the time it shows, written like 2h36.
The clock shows 10h30
